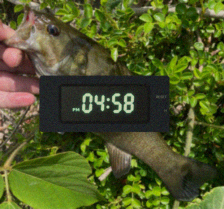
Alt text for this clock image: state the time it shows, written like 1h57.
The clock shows 4h58
